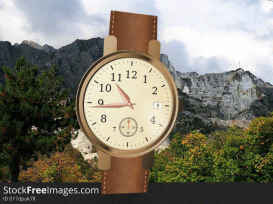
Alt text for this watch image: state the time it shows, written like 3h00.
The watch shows 10h44
